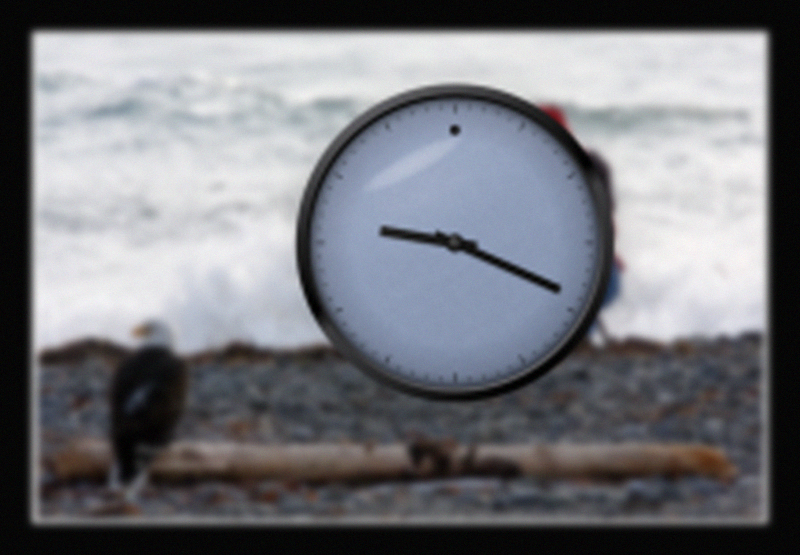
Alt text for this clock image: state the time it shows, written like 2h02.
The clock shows 9h19
